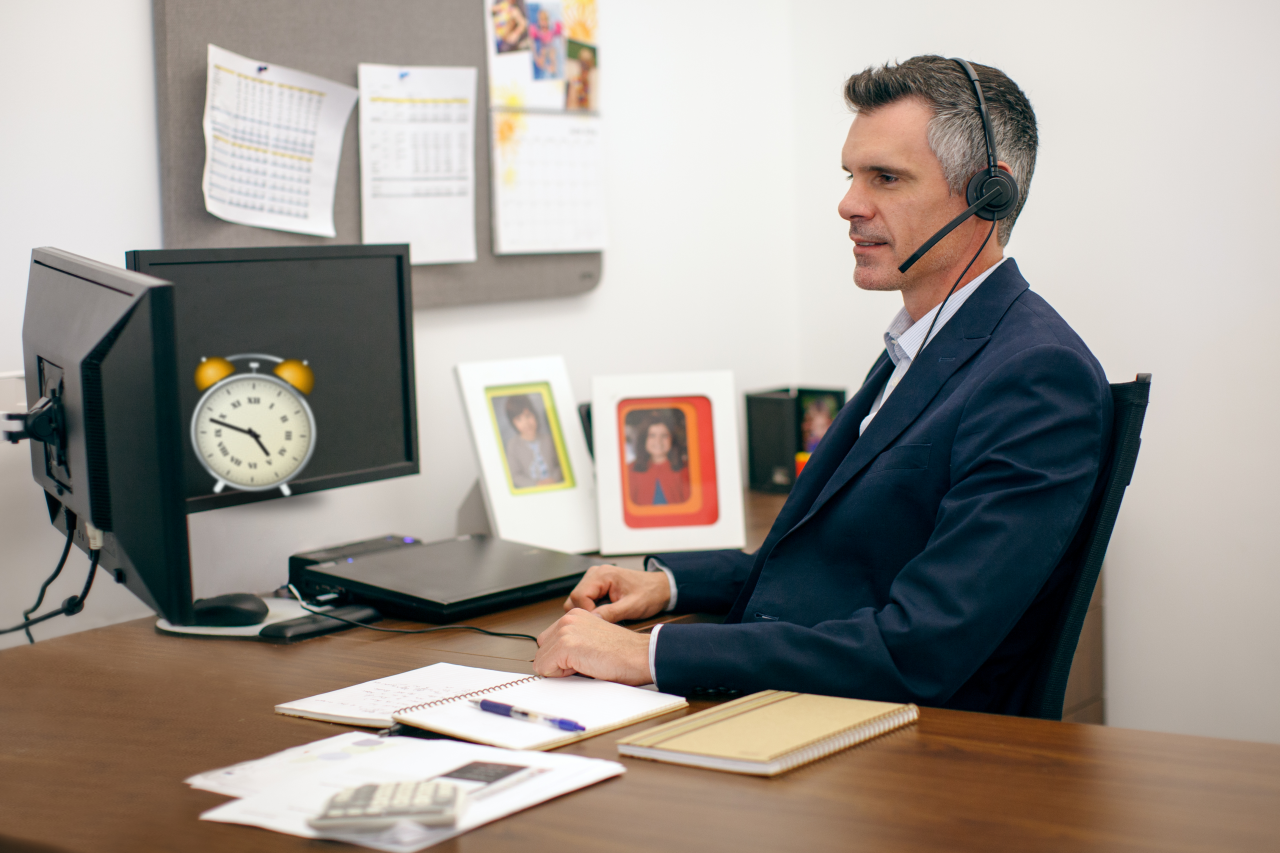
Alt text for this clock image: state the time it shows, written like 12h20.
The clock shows 4h48
